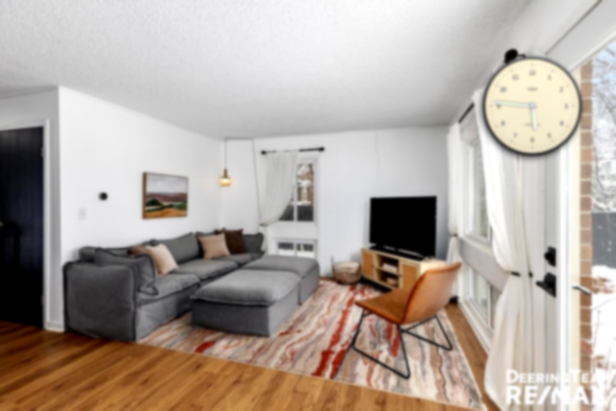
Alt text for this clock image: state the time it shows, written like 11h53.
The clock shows 5h46
